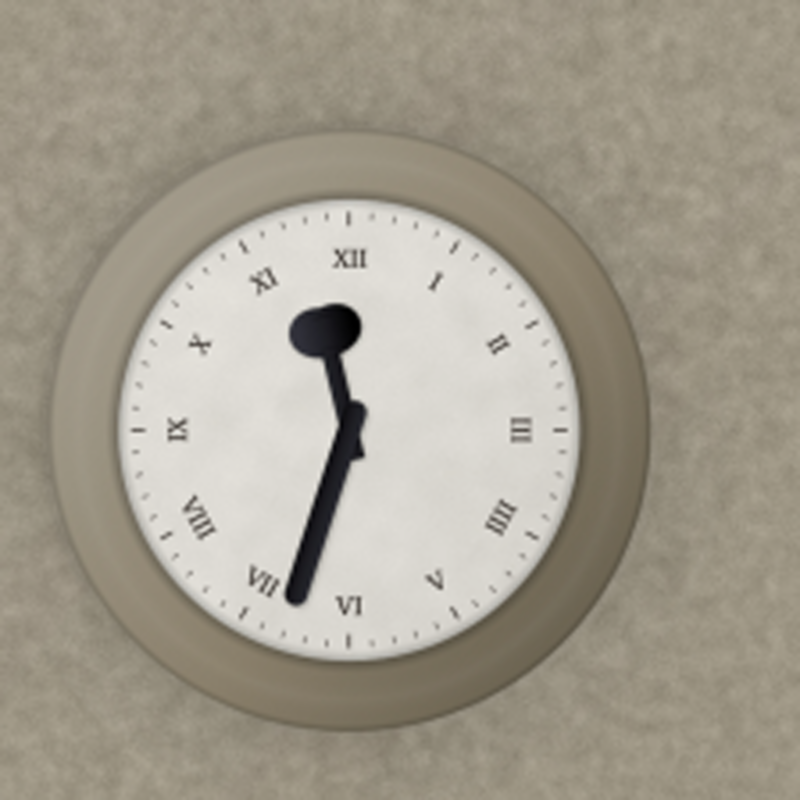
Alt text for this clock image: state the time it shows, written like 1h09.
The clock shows 11h33
